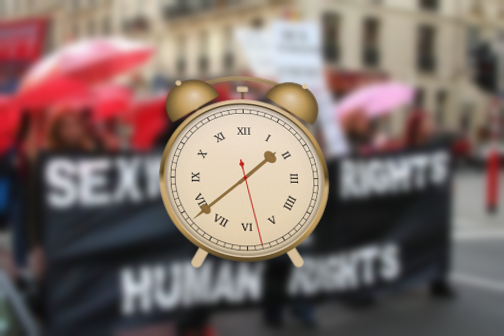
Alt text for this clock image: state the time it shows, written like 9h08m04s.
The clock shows 1h38m28s
